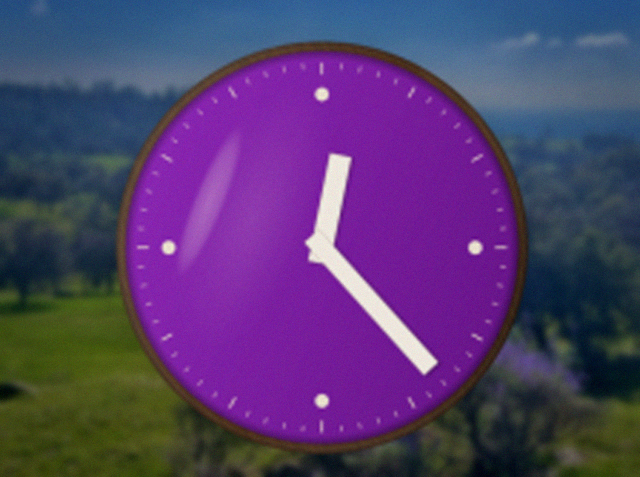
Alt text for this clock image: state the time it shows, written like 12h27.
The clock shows 12h23
